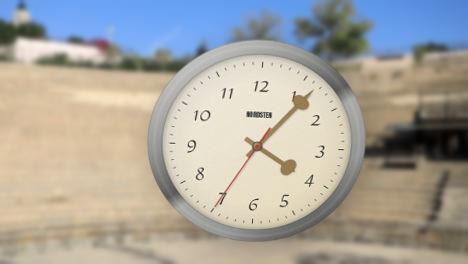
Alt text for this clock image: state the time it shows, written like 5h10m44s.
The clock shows 4h06m35s
